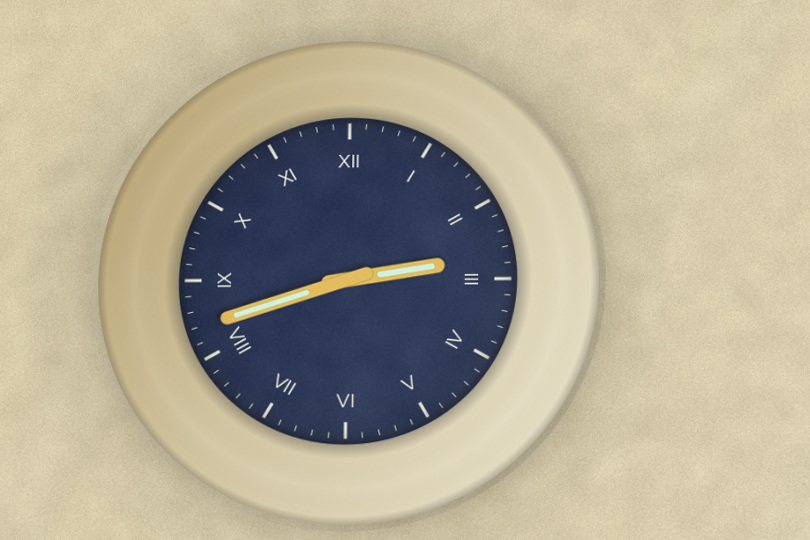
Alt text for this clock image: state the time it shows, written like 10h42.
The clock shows 2h42
